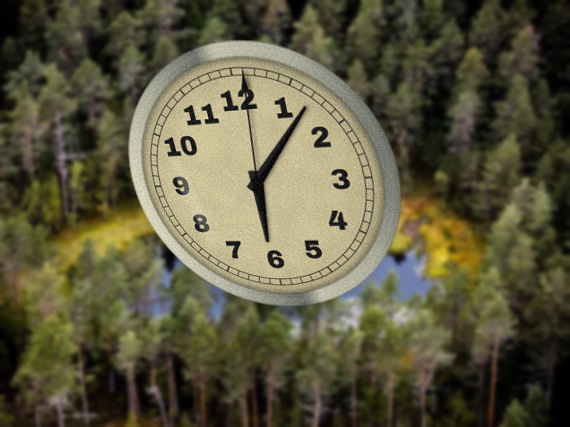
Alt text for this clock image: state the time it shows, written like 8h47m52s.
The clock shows 6h07m01s
